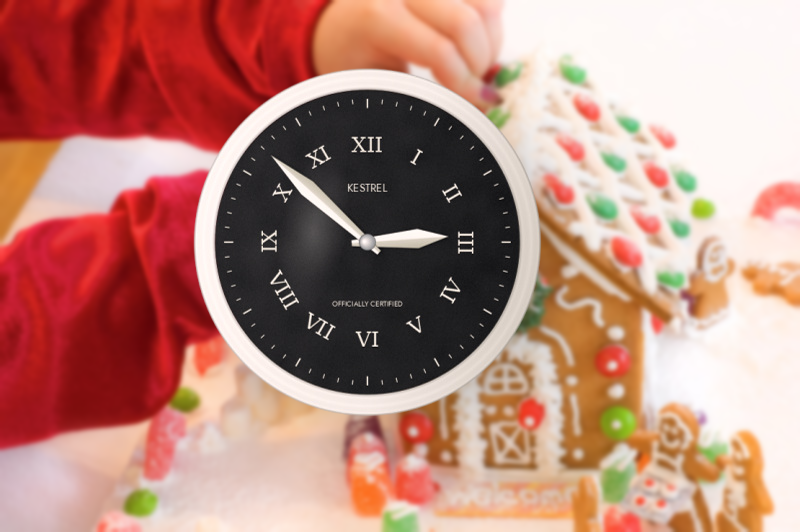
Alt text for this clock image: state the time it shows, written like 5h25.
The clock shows 2h52
